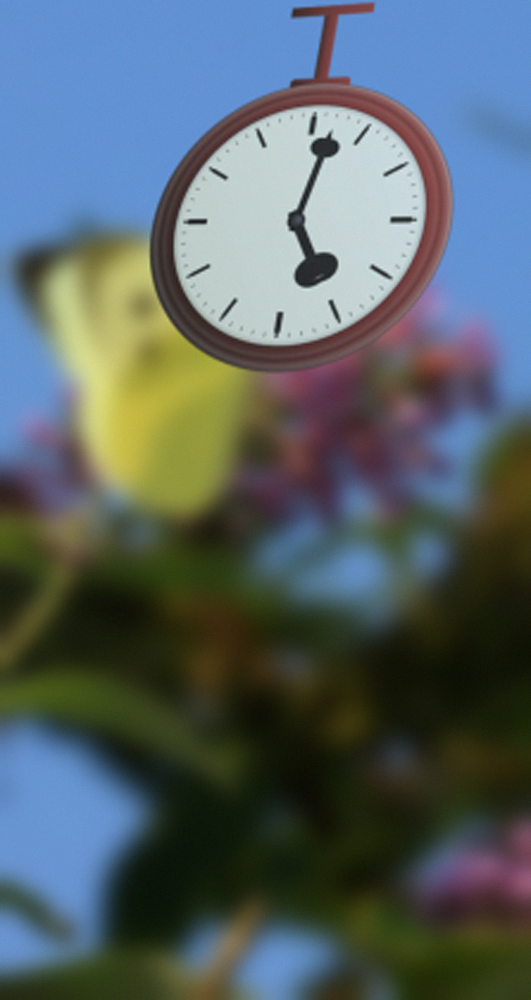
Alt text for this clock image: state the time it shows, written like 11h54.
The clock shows 5h02
